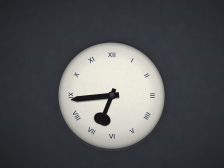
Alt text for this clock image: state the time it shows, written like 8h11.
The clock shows 6h44
